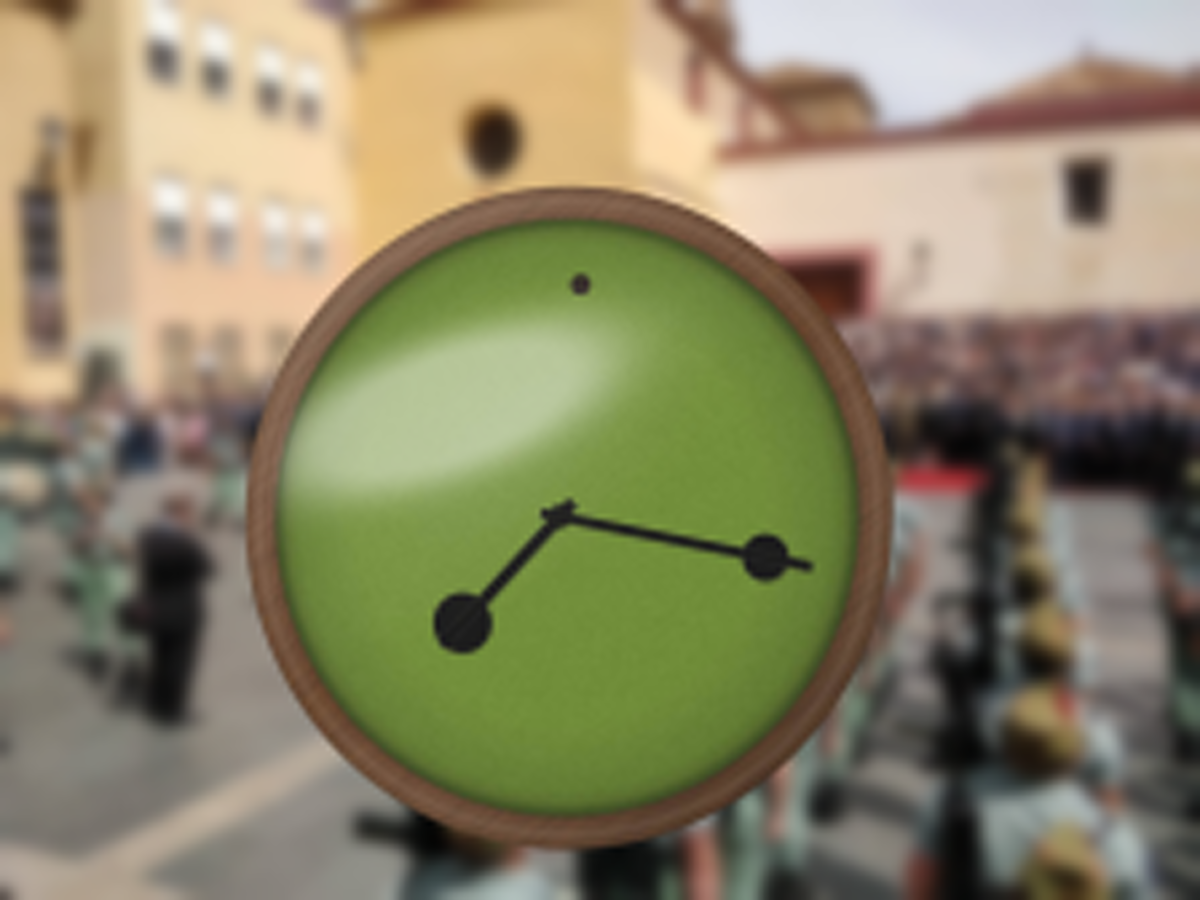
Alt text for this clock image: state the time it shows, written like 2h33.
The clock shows 7h16
